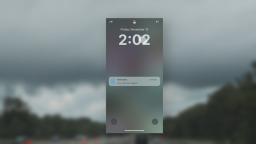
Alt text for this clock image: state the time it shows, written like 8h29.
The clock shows 2h02
